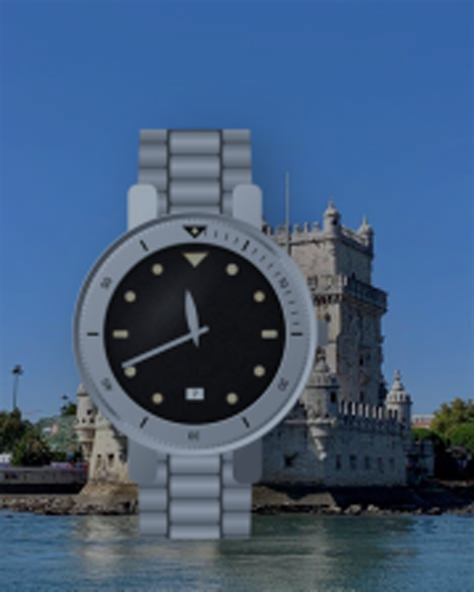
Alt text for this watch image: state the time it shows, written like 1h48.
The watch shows 11h41
